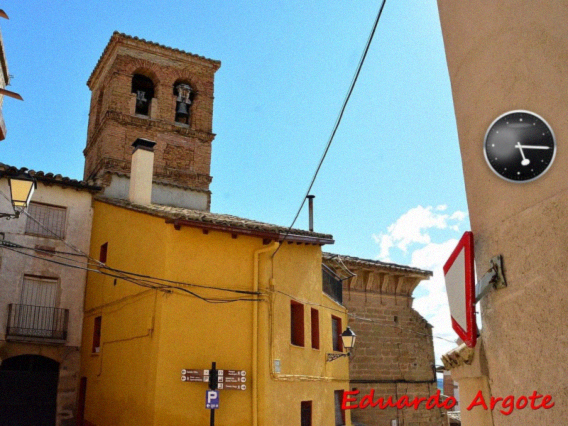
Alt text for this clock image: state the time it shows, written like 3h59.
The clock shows 5h15
